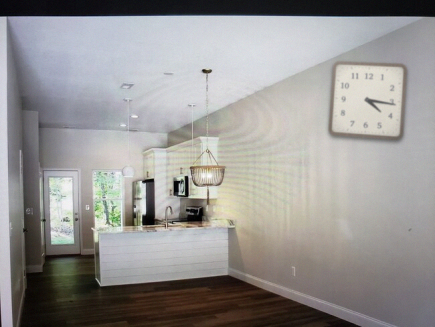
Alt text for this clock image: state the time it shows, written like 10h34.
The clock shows 4h16
